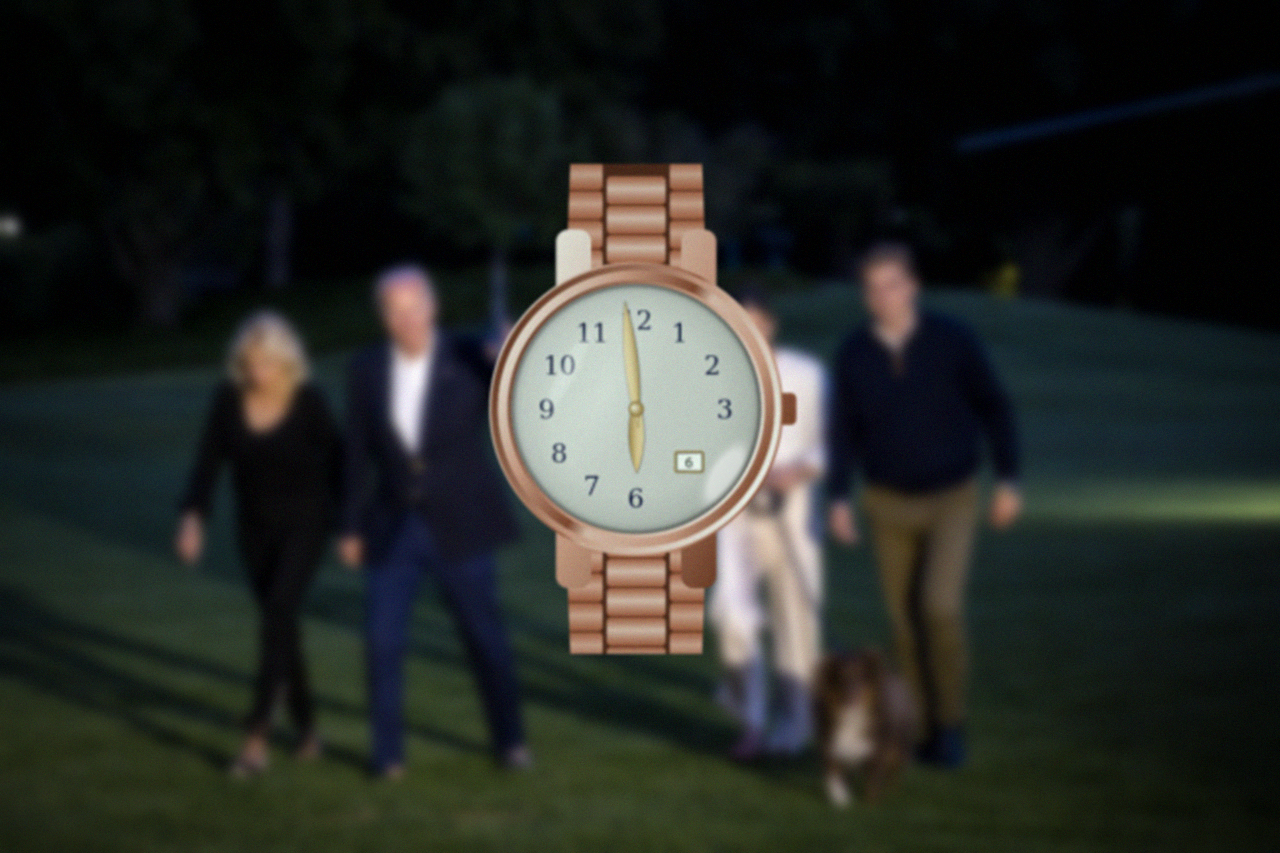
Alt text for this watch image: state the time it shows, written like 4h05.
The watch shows 5h59
